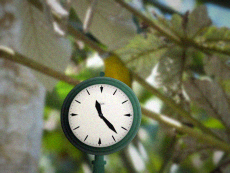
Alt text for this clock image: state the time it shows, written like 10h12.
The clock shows 11h23
